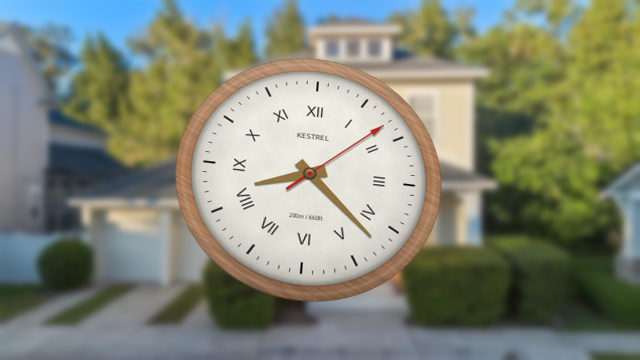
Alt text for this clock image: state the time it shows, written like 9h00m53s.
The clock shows 8h22m08s
